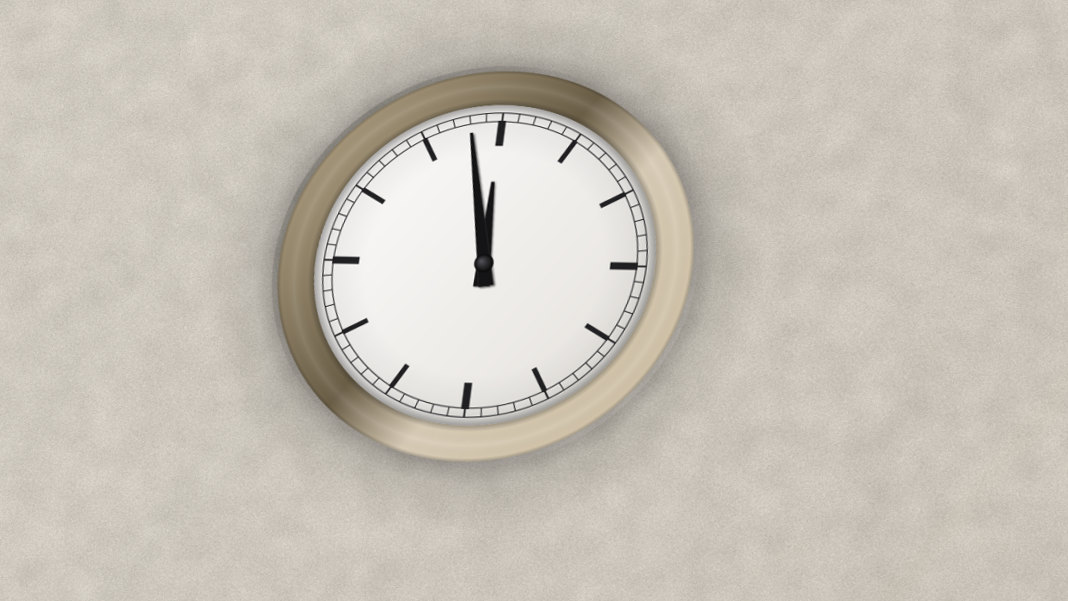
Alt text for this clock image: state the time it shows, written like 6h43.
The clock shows 11h58
